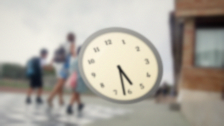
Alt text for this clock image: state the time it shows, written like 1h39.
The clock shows 5h32
